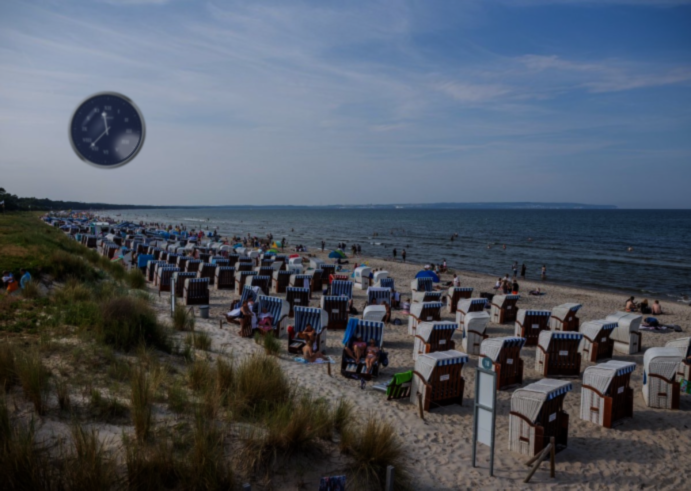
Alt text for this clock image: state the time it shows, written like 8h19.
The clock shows 11h37
